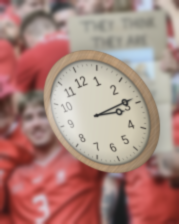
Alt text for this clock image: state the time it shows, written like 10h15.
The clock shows 3h14
